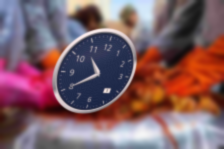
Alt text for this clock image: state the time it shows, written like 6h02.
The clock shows 10h40
